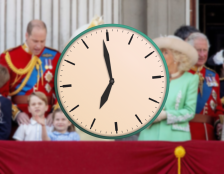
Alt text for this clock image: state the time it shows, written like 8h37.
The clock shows 6h59
